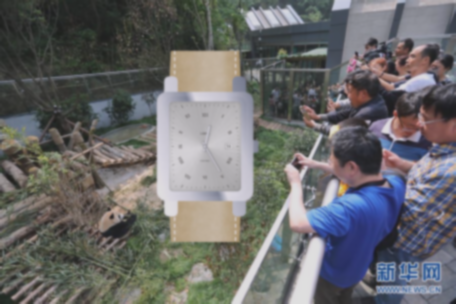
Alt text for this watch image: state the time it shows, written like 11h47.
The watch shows 12h25
